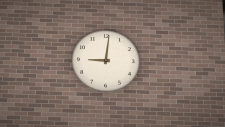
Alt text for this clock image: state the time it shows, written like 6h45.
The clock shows 9h01
